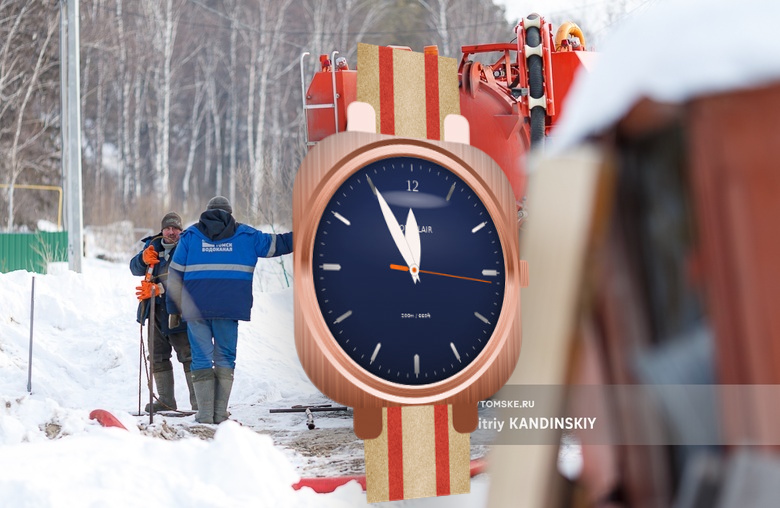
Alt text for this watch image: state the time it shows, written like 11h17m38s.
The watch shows 11h55m16s
